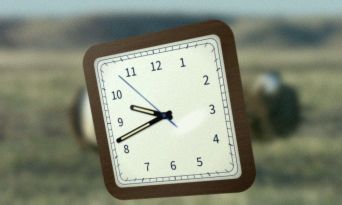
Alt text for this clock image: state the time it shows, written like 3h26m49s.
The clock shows 9h41m53s
